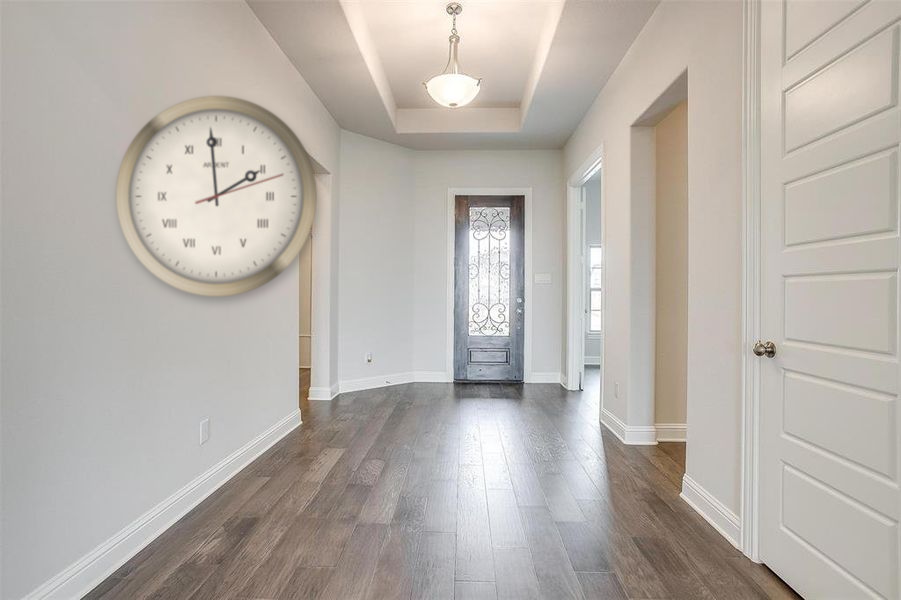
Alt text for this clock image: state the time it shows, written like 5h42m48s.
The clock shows 1h59m12s
